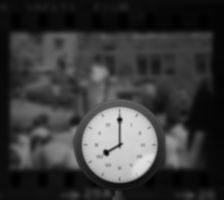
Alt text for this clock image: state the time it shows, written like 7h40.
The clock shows 8h00
